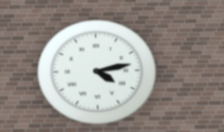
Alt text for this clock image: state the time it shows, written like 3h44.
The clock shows 4h13
